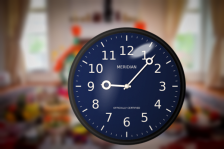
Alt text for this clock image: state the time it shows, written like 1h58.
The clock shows 9h07
